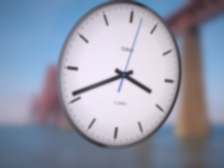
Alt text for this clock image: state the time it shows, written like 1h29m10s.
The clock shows 3h41m02s
